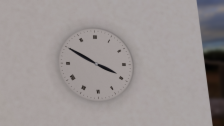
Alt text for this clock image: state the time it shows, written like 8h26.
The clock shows 3h50
